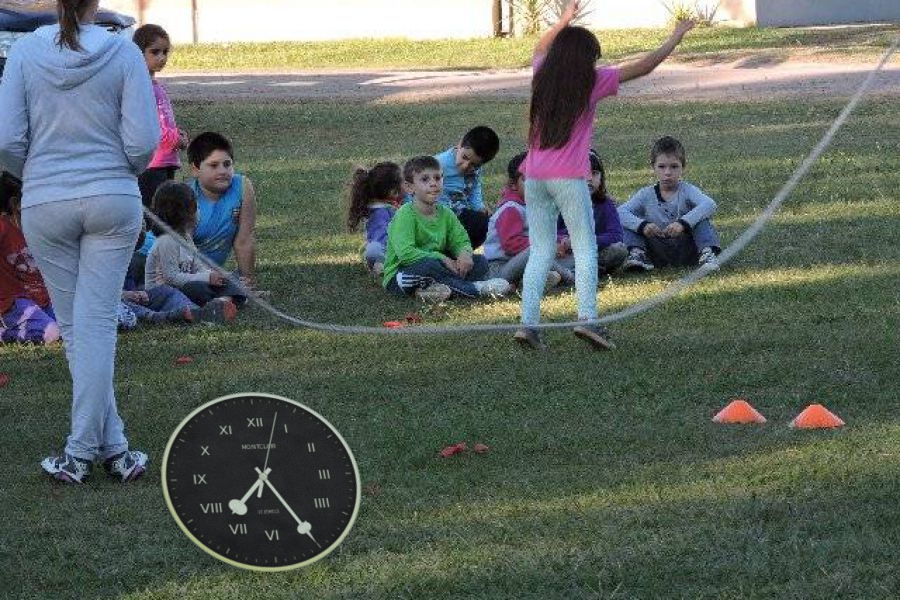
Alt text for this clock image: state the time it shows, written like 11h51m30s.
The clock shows 7h25m03s
